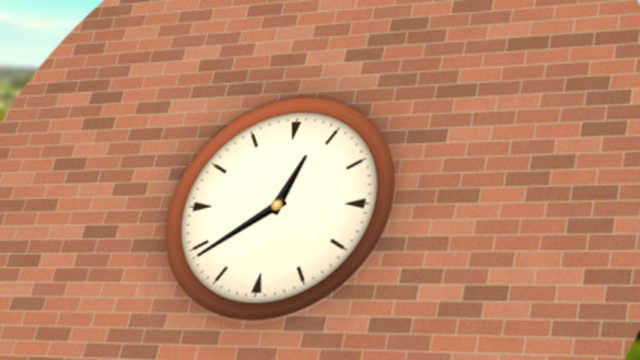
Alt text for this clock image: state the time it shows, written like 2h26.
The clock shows 12h39
